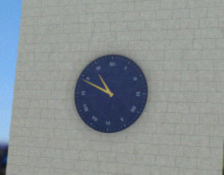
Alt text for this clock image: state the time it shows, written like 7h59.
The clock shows 10h49
